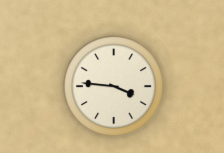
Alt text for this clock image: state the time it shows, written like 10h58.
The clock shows 3h46
